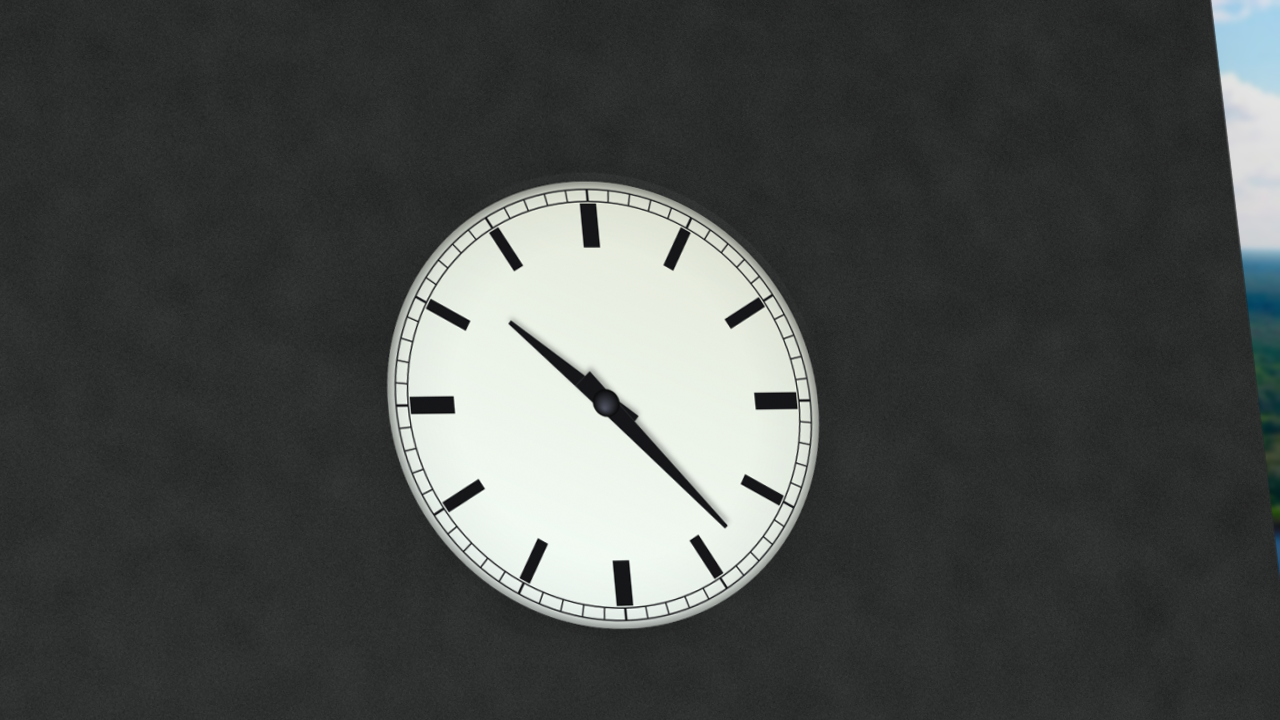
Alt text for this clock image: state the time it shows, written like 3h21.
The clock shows 10h23
